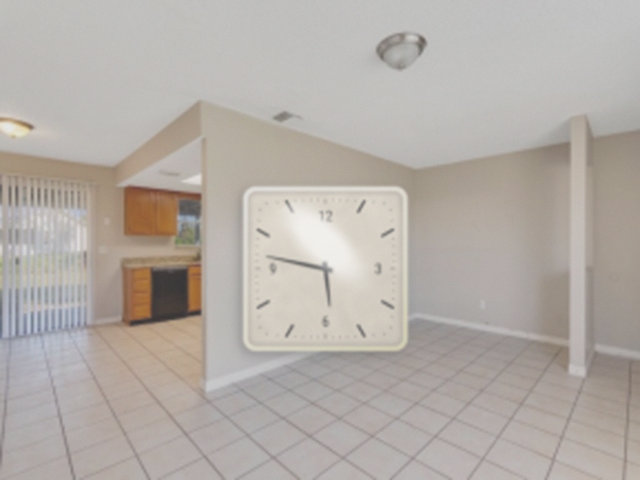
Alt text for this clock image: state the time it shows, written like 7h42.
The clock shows 5h47
